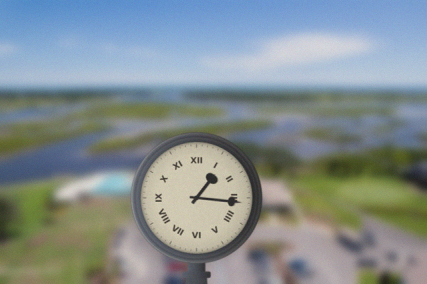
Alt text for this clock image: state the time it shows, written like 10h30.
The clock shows 1h16
